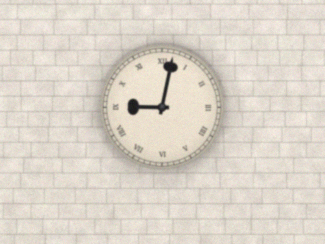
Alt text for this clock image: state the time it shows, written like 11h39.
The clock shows 9h02
